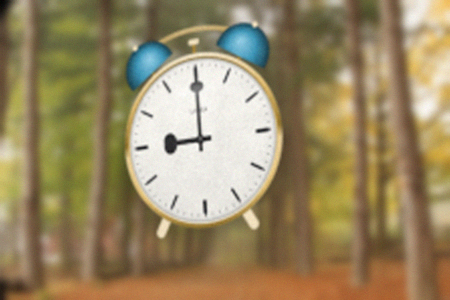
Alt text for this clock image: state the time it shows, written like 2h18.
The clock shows 9h00
